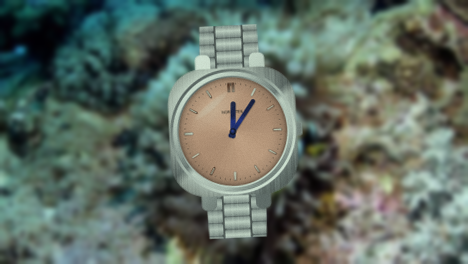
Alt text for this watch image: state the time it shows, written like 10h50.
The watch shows 12h06
